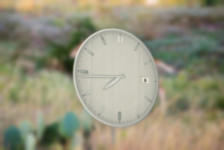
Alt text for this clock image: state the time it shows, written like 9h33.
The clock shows 7h44
